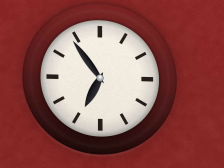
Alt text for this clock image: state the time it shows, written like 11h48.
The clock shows 6h54
